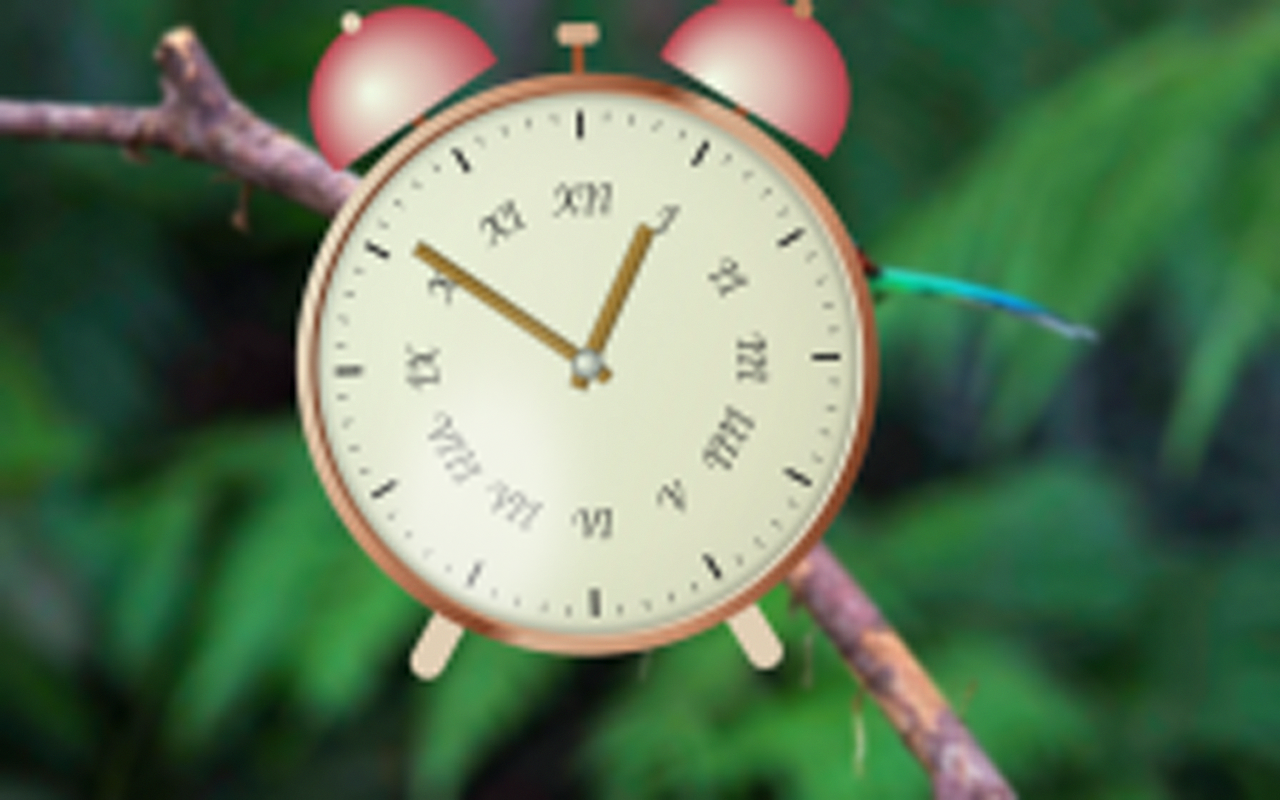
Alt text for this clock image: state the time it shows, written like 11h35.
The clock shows 12h51
